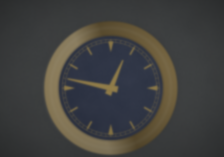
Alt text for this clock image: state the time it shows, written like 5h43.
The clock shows 12h47
